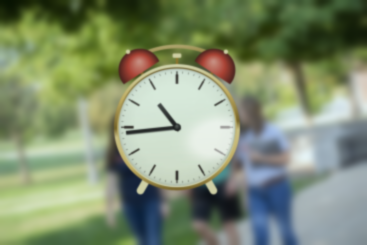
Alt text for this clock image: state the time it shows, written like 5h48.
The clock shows 10h44
